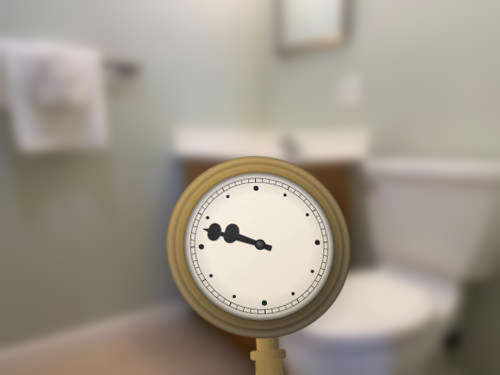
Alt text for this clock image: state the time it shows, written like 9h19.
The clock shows 9h48
